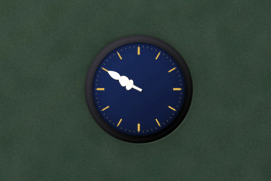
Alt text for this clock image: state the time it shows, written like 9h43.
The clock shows 9h50
